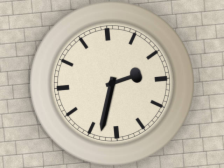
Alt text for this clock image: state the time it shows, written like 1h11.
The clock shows 2h33
